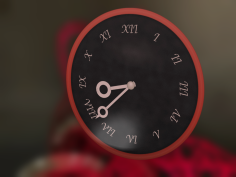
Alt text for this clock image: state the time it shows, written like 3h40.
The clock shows 8h38
